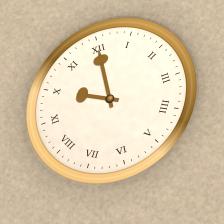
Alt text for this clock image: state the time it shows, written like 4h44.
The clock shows 10h00
